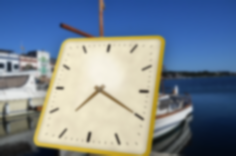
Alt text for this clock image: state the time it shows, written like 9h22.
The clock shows 7h20
